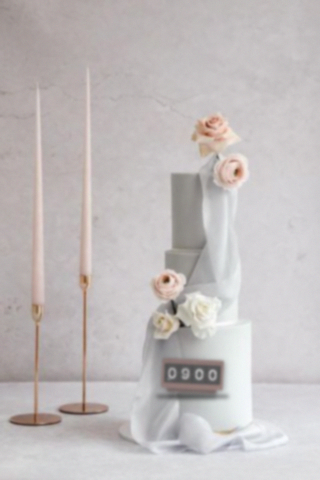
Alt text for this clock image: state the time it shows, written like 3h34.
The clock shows 9h00
